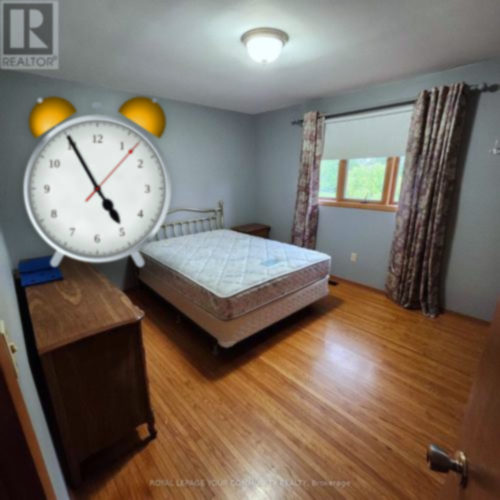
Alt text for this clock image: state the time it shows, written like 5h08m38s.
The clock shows 4h55m07s
